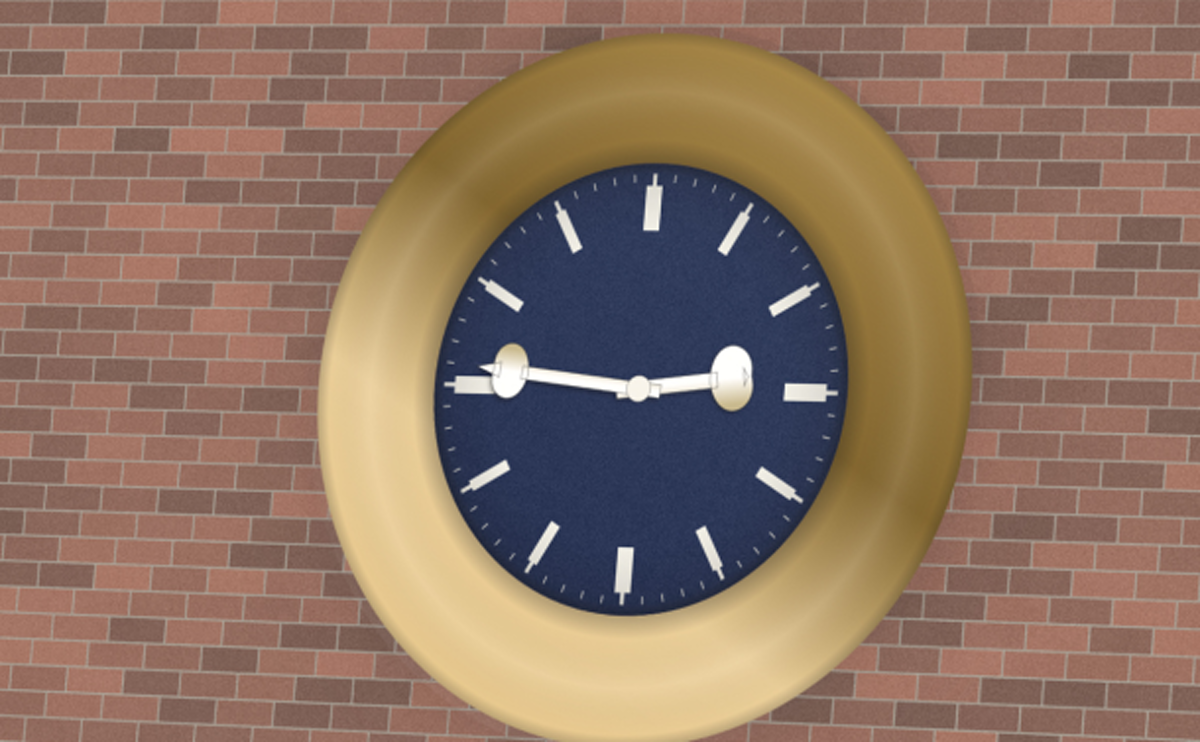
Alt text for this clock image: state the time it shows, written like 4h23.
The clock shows 2h46
